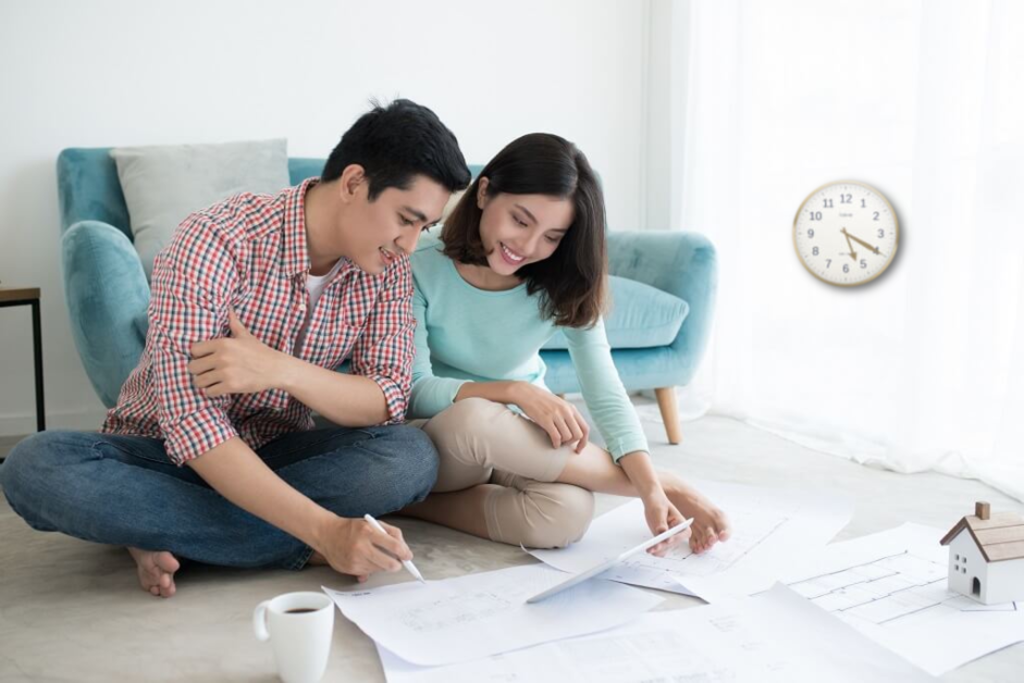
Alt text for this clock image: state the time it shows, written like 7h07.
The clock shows 5h20
